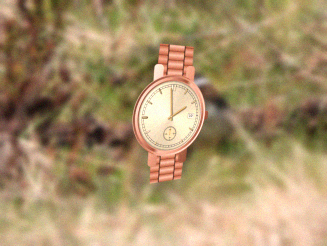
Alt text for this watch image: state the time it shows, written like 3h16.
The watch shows 1h59
